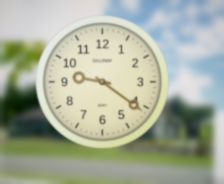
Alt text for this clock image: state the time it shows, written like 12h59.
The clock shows 9h21
